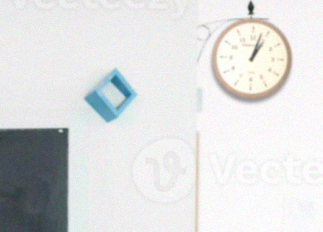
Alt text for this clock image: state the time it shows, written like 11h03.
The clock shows 1h03
